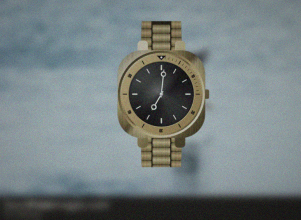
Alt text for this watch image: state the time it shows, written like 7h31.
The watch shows 7h01
